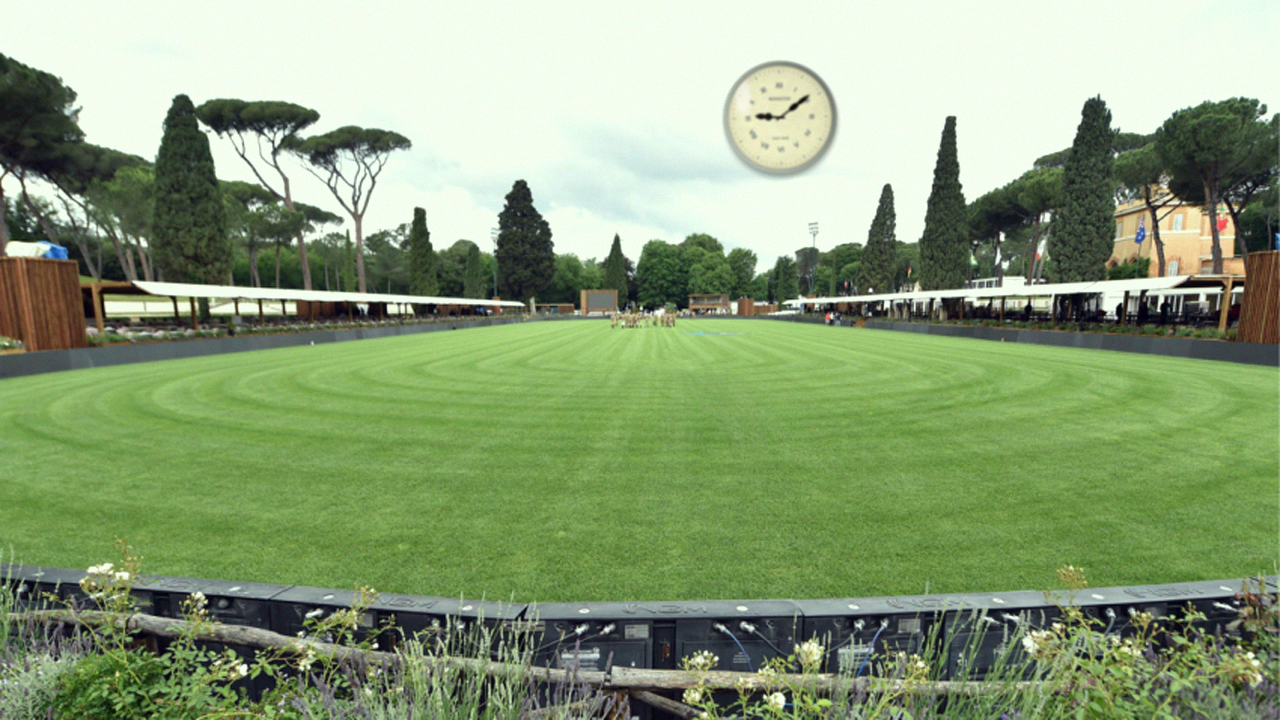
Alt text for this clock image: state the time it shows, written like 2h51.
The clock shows 9h09
